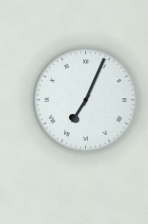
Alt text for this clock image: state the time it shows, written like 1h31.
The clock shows 7h04
